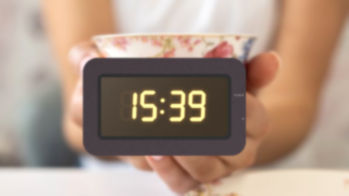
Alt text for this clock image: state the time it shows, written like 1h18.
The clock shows 15h39
